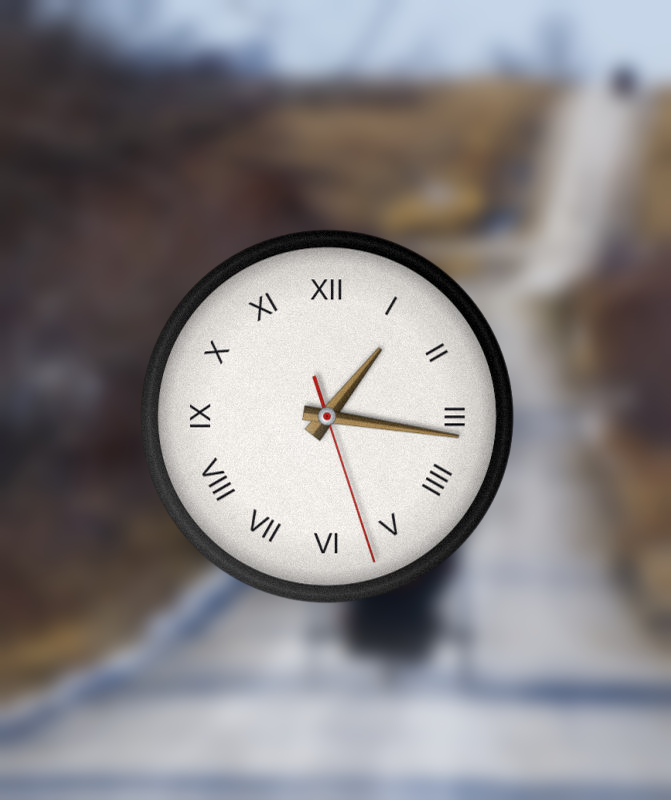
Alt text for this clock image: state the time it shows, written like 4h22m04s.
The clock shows 1h16m27s
